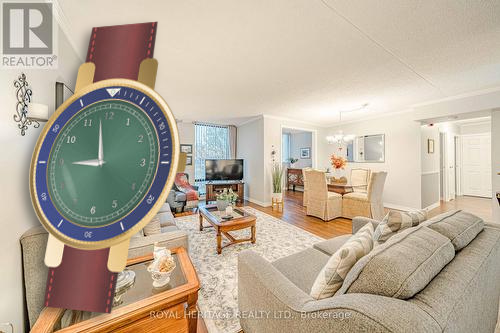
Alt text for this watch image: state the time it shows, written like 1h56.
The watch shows 8h58
